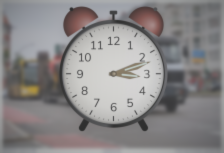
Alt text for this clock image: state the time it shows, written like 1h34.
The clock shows 3h12
